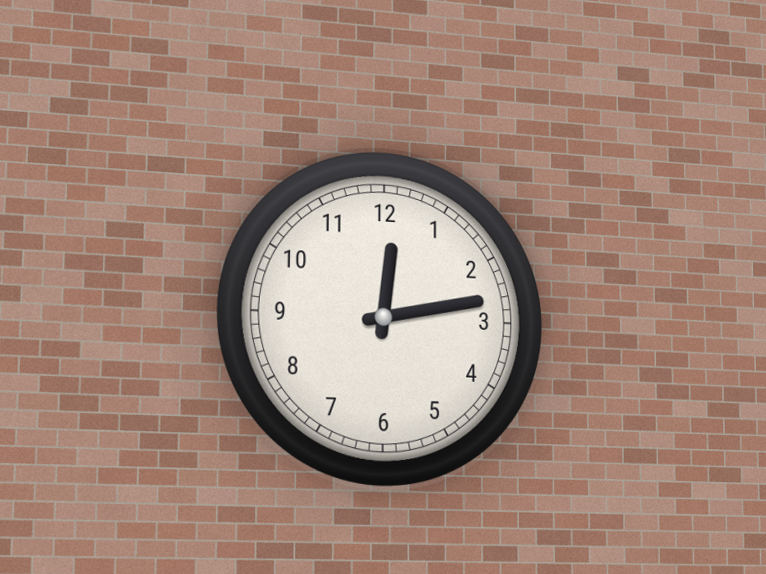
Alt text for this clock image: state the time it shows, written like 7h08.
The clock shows 12h13
